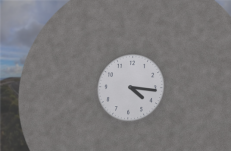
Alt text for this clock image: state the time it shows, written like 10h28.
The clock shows 4h16
